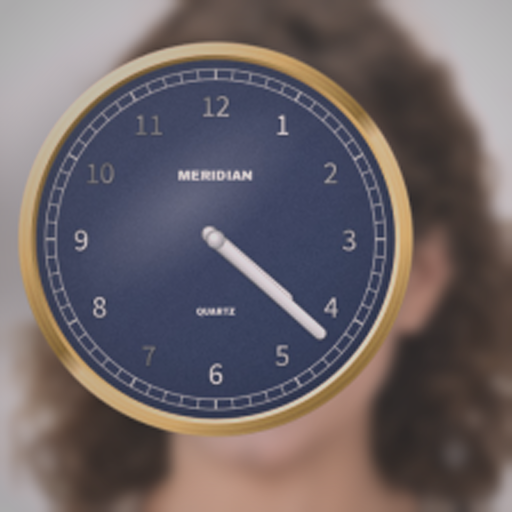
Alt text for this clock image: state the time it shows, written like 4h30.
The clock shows 4h22
